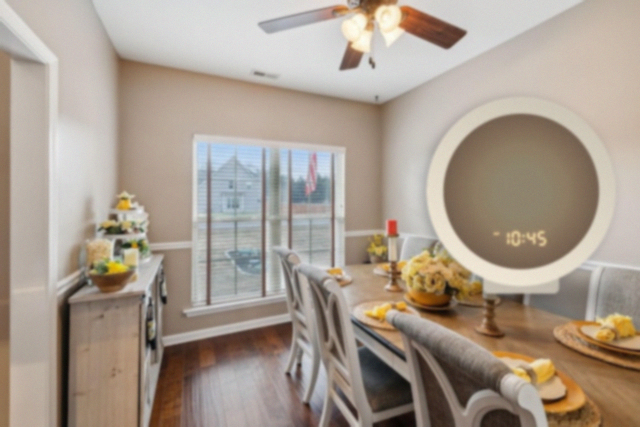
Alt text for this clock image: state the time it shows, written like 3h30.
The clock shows 10h45
